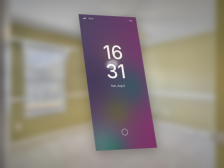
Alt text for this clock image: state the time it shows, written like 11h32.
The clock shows 16h31
